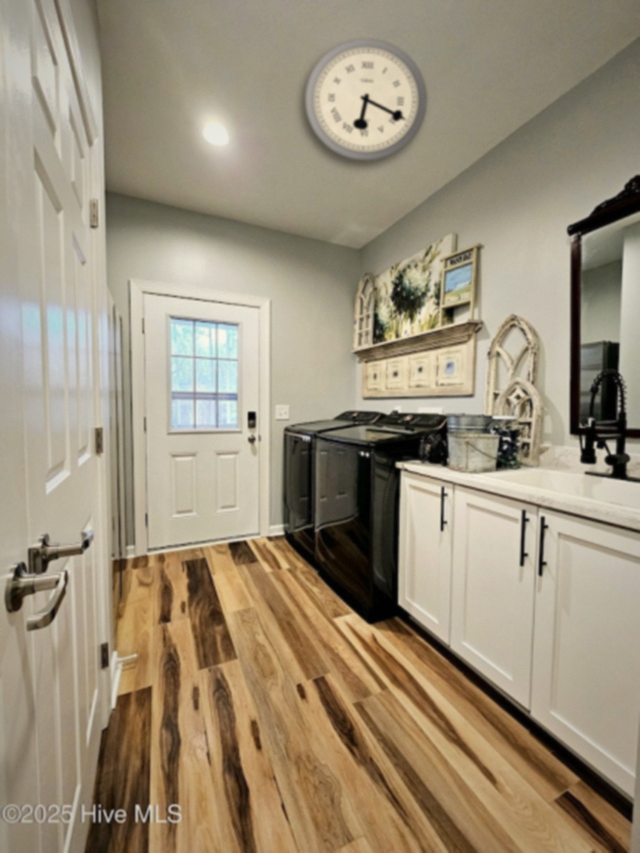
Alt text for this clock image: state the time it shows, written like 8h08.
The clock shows 6h19
